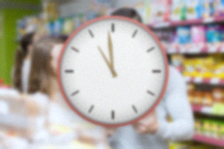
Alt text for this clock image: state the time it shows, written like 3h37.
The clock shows 10h59
